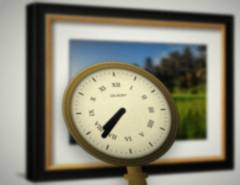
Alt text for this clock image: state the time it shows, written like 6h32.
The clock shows 7h37
